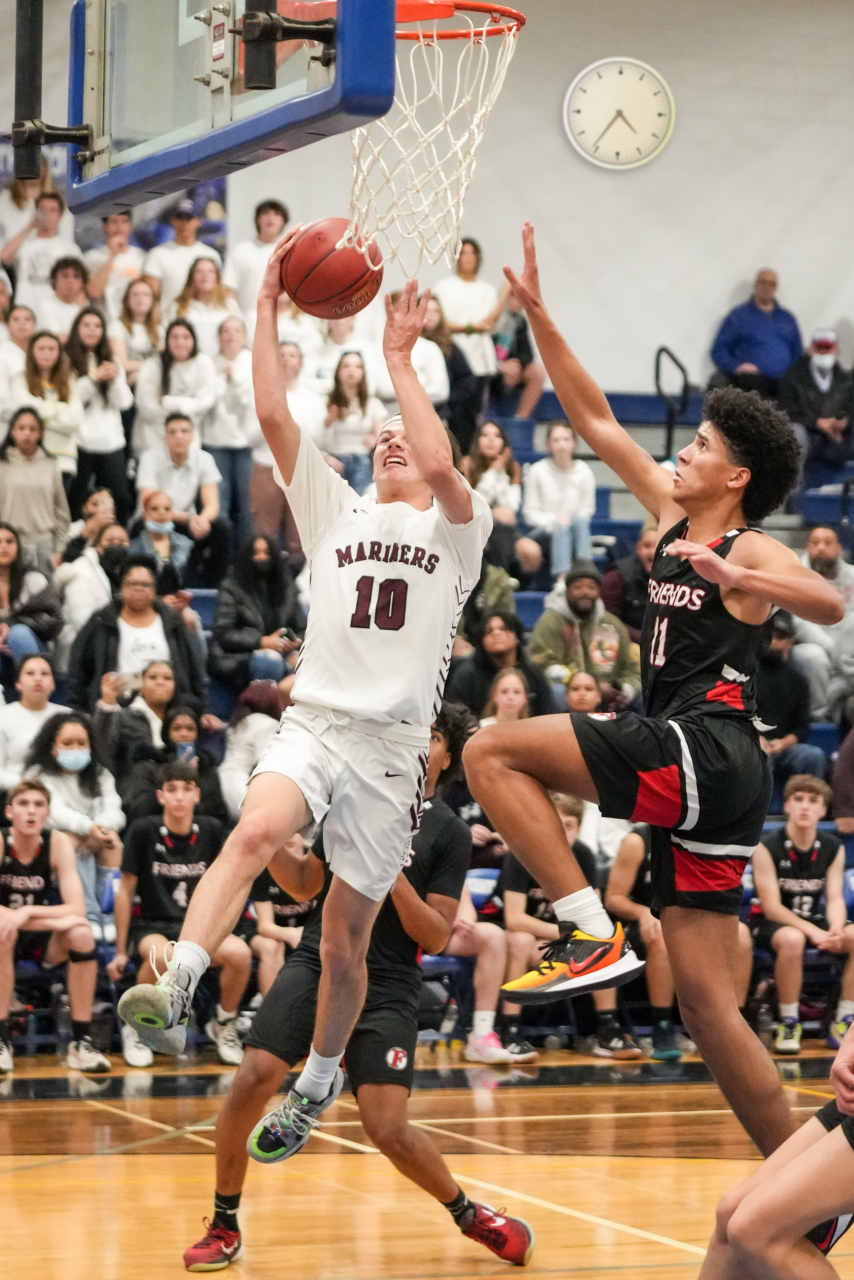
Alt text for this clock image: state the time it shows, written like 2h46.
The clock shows 4h36
